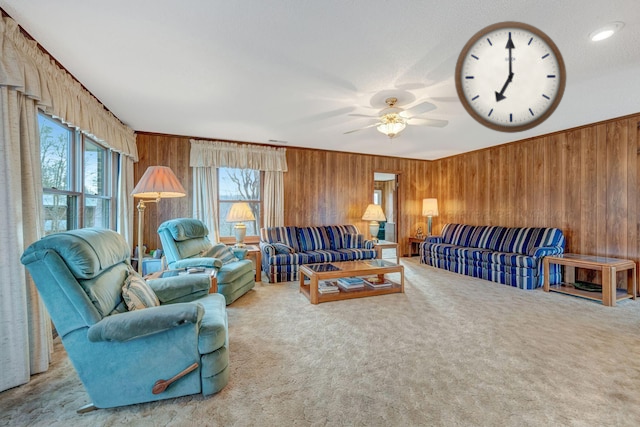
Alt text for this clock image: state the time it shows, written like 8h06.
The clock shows 7h00
